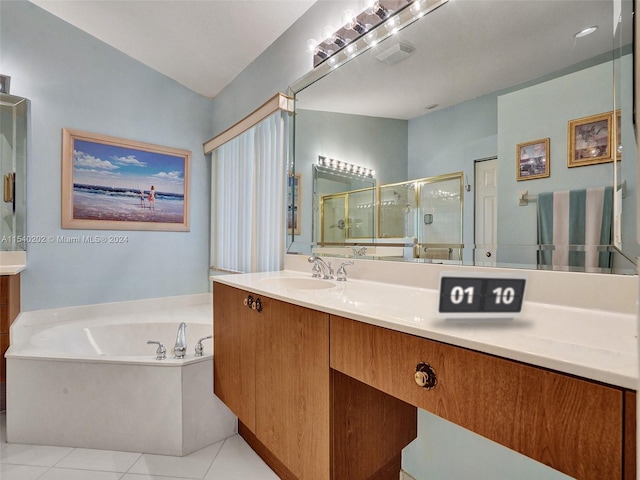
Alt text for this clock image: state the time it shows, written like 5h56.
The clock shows 1h10
